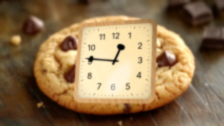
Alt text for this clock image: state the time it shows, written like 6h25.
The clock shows 12h46
